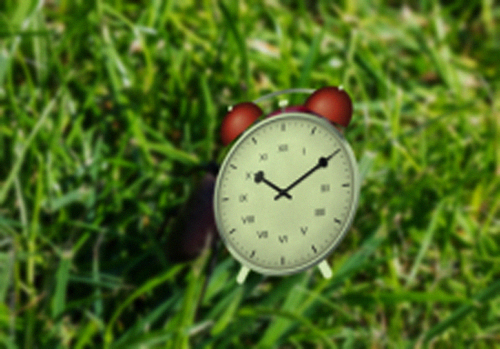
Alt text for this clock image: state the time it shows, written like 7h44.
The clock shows 10h10
